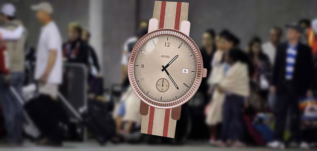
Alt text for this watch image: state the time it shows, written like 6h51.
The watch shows 1h23
